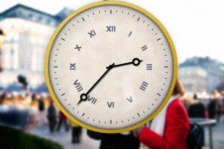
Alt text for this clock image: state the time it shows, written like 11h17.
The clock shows 2h37
